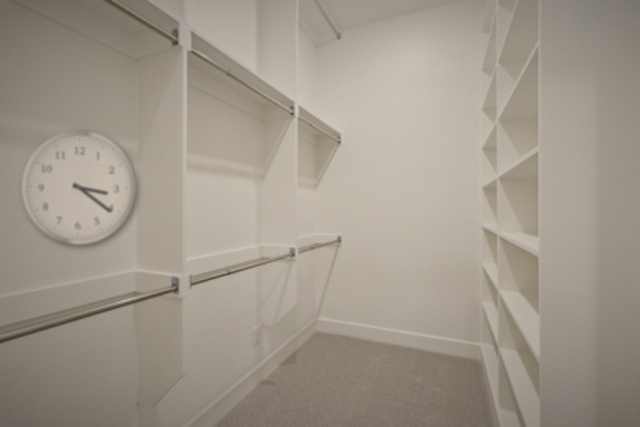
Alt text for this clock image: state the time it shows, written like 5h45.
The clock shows 3h21
